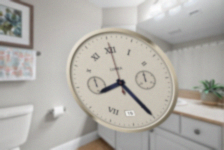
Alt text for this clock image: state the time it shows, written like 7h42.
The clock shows 8h25
